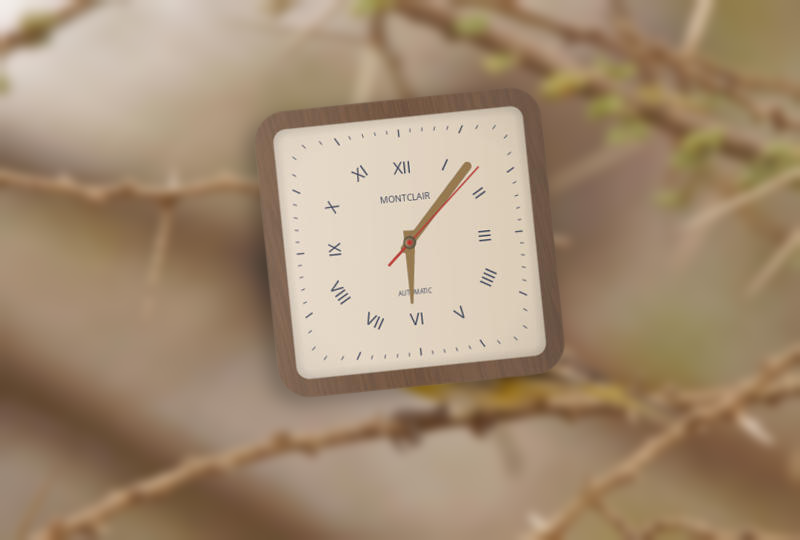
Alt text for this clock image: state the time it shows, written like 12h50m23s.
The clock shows 6h07m08s
